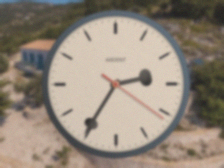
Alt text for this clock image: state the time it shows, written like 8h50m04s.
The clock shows 2h35m21s
